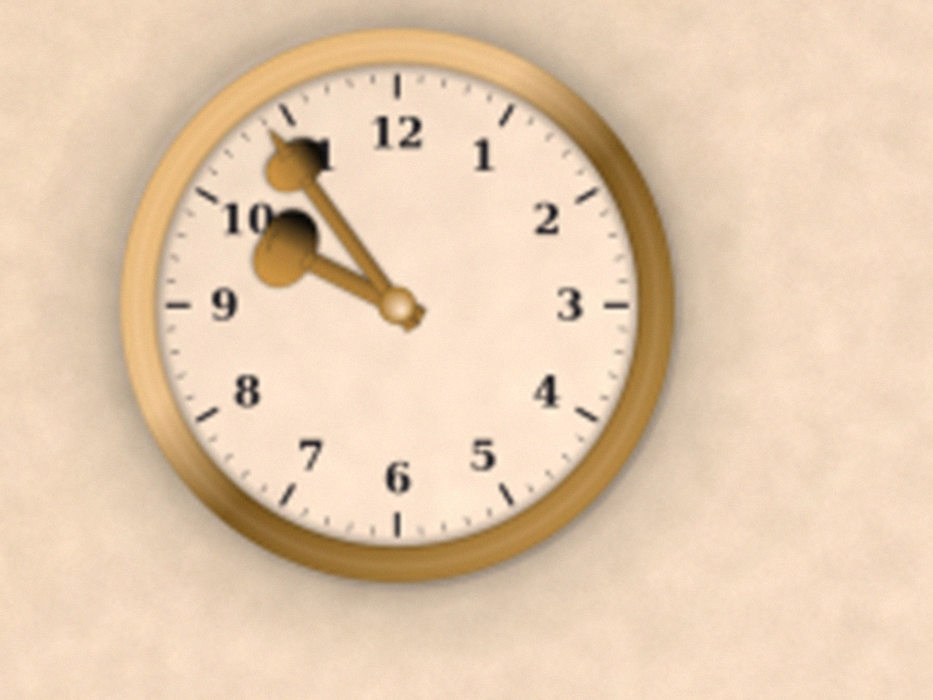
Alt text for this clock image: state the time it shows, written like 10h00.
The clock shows 9h54
